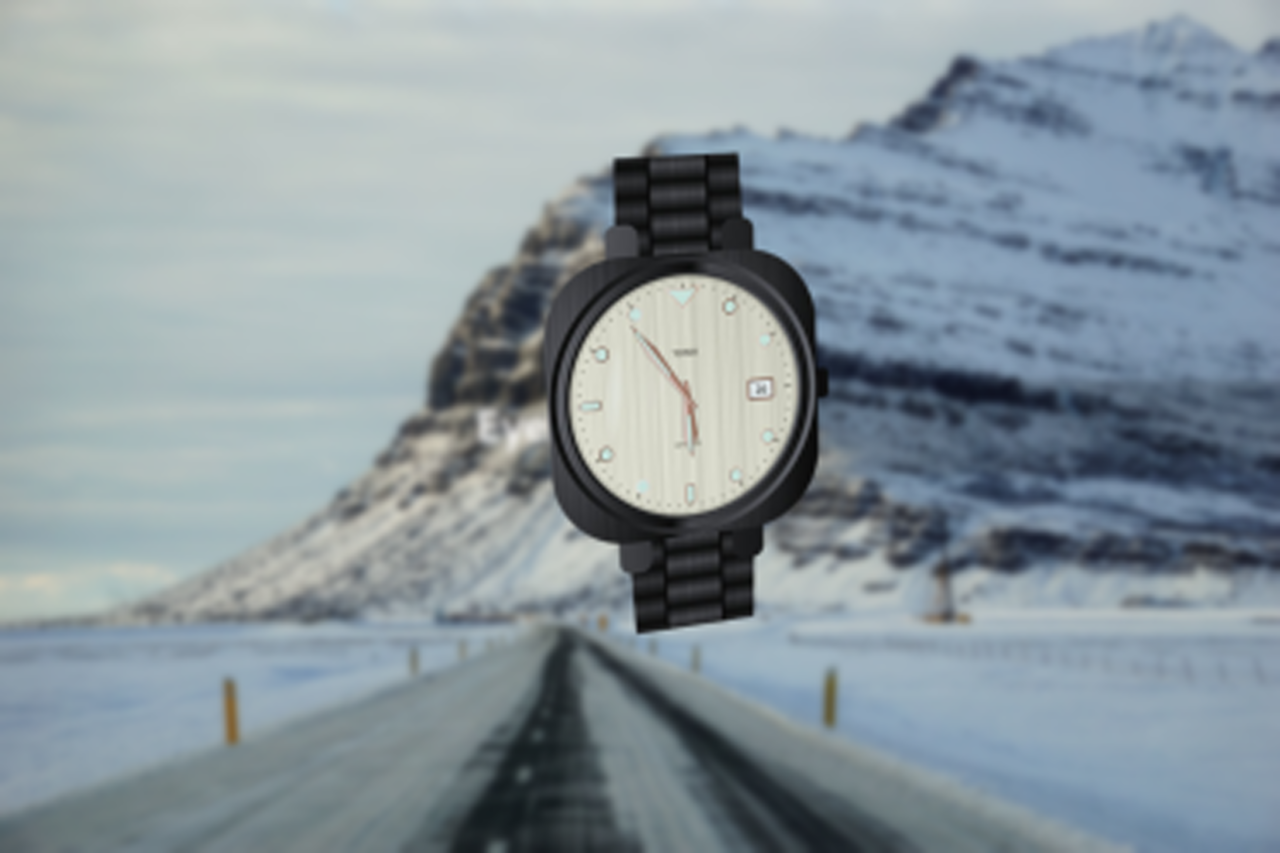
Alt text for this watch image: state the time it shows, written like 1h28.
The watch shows 5h54
